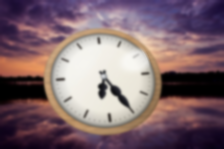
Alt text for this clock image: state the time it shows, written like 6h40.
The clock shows 6h25
